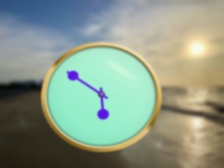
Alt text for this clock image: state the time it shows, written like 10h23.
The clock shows 5h51
